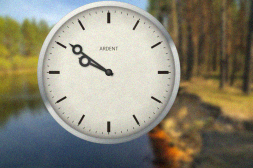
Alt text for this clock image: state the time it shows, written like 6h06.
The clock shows 9h51
